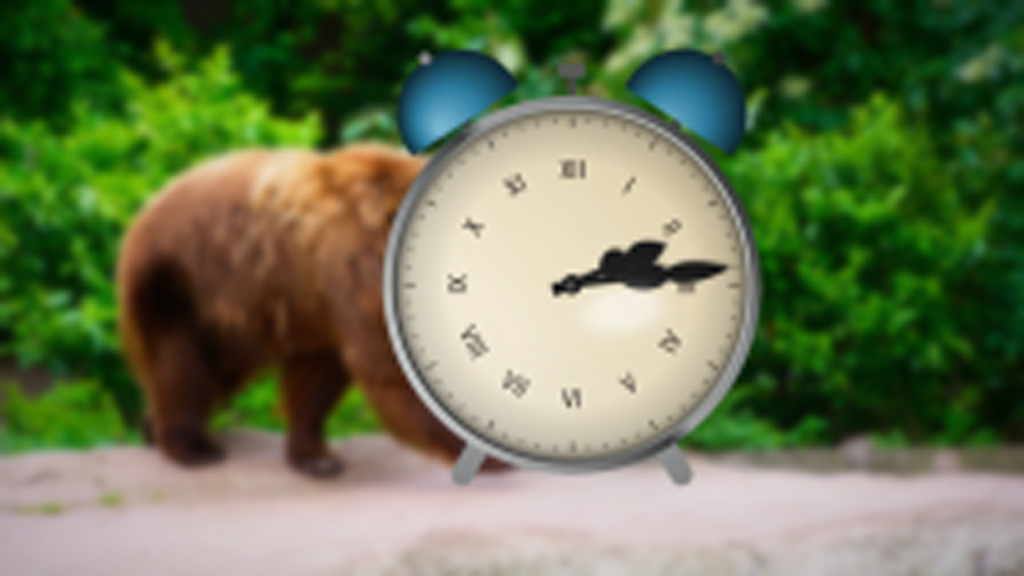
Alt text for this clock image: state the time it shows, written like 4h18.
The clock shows 2h14
